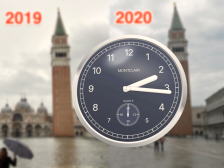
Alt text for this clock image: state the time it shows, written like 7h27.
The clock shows 2h16
